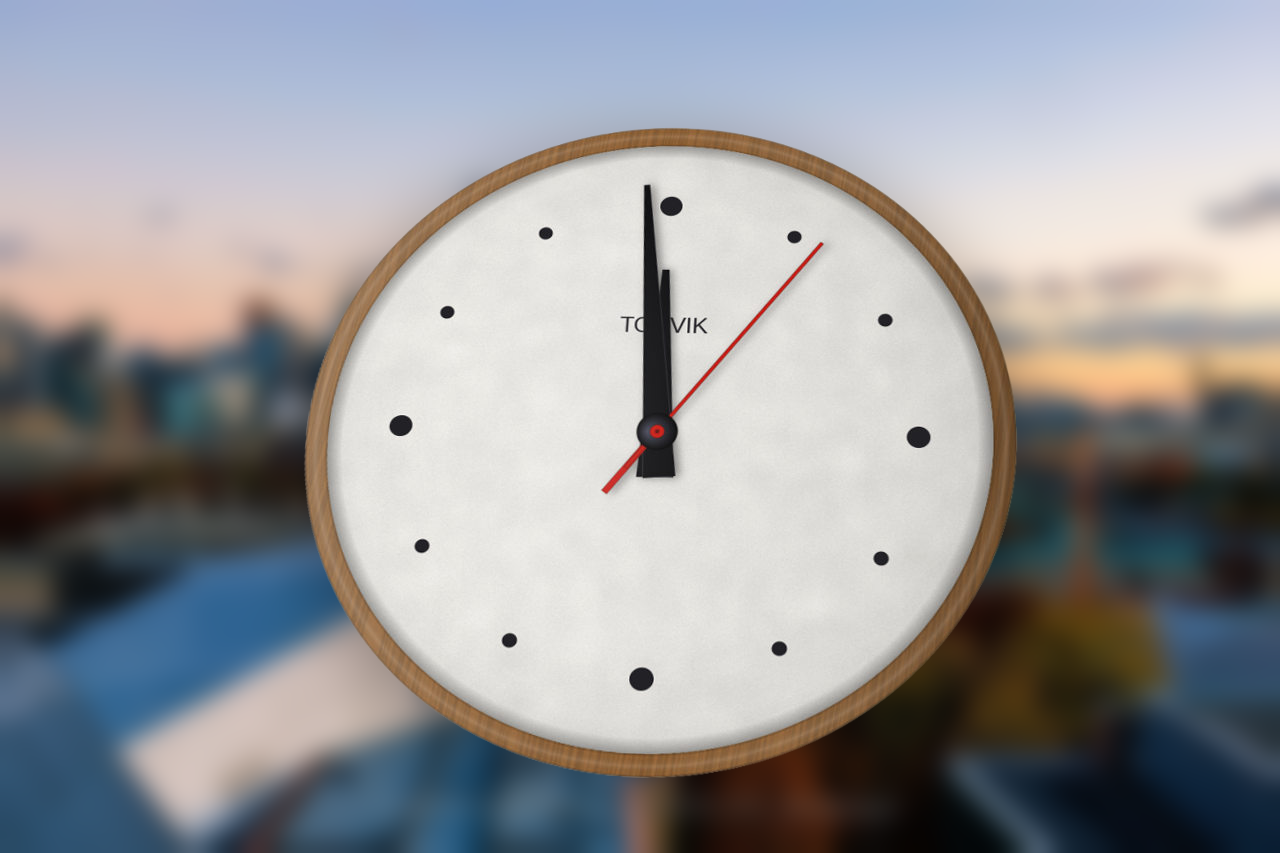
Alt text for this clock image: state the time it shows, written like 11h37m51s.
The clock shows 11h59m06s
